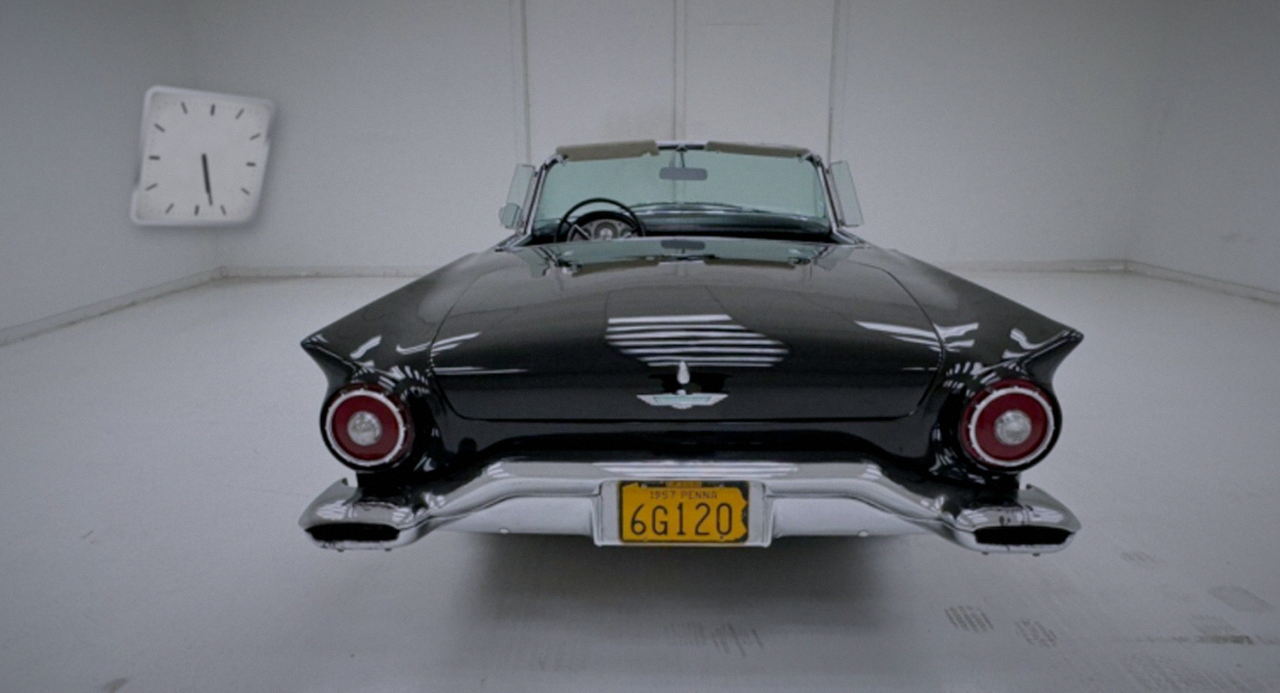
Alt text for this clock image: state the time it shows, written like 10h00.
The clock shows 5h27
